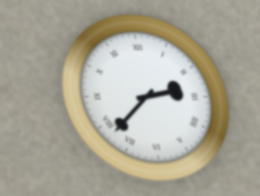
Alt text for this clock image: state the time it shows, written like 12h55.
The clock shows 2h38
